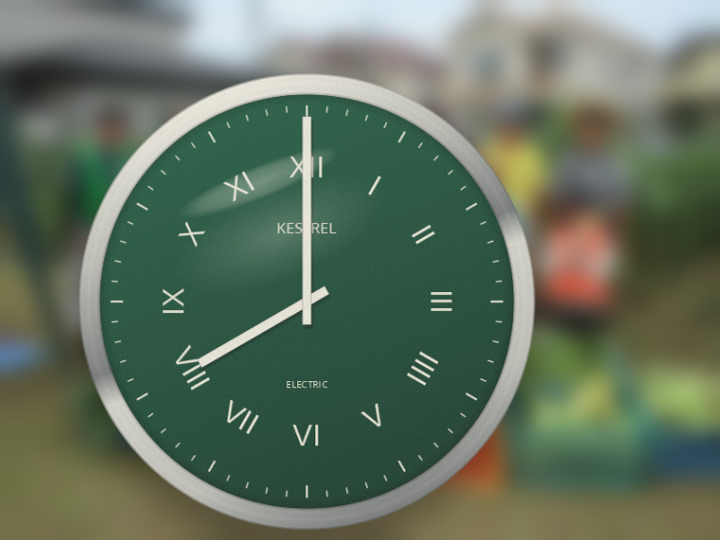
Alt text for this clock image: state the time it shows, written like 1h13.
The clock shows 8h00
